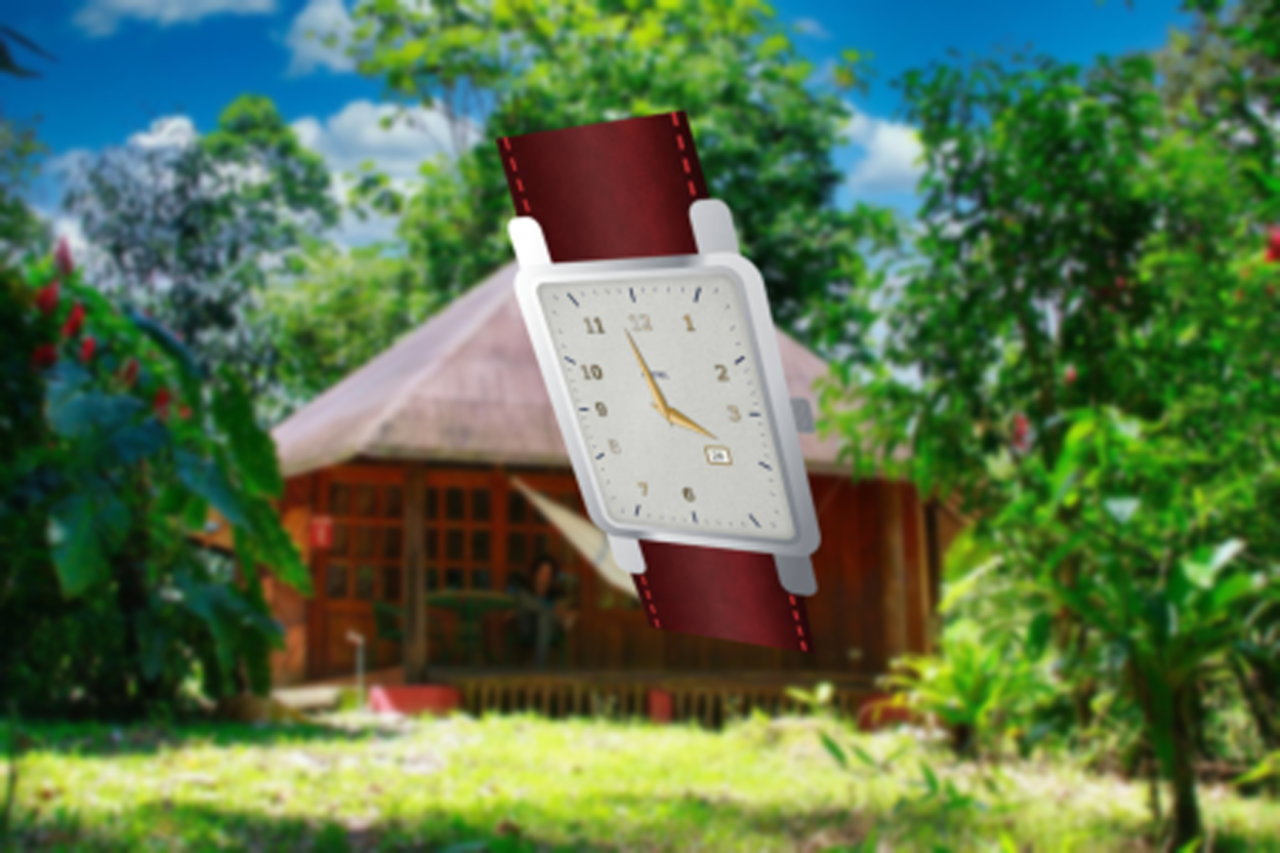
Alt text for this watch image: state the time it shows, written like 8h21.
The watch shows 3h58
